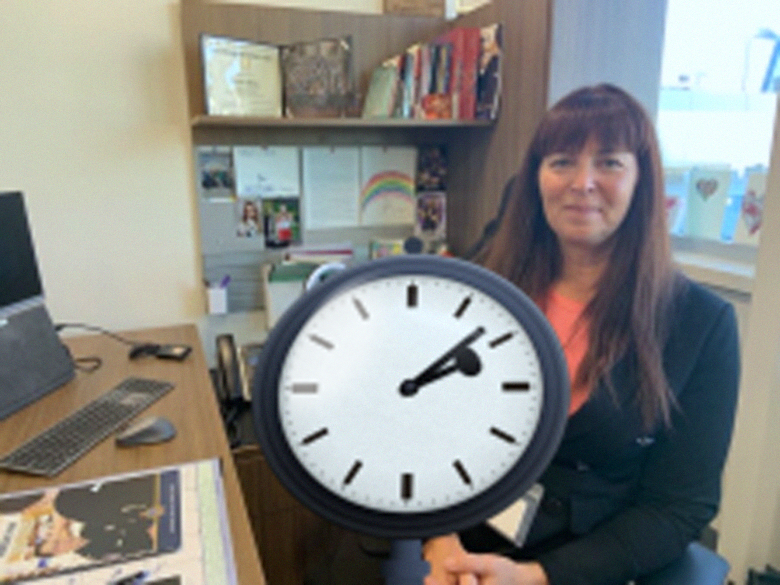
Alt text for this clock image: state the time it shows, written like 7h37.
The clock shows 2h08
